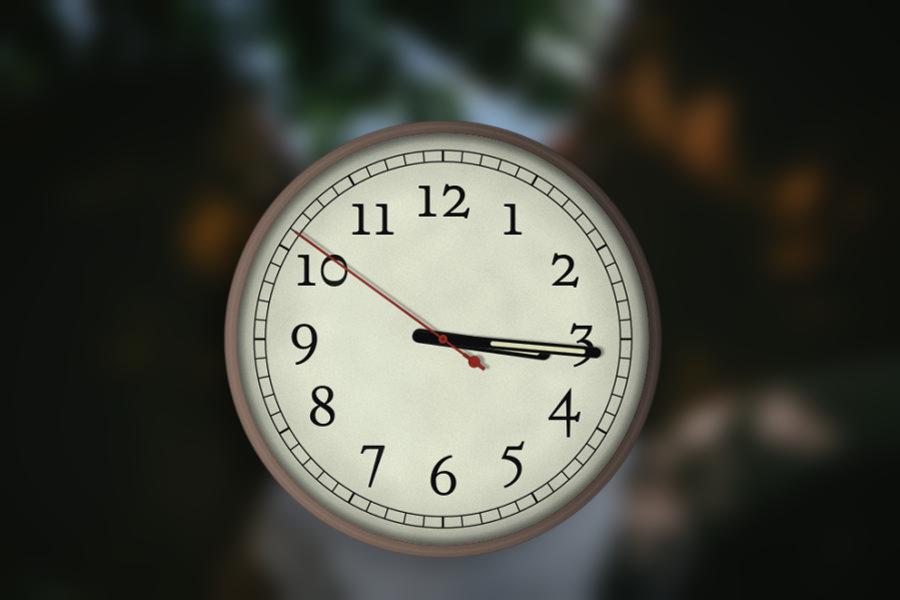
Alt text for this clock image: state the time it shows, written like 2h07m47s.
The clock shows 3h15m51s
